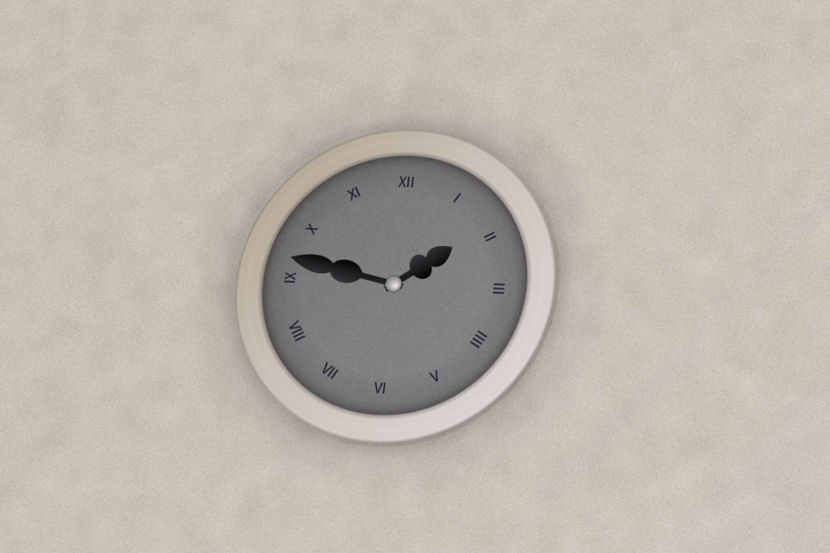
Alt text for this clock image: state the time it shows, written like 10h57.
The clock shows 1h47
